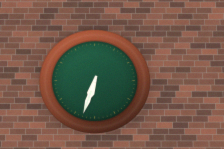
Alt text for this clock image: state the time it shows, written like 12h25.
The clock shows 6h33
